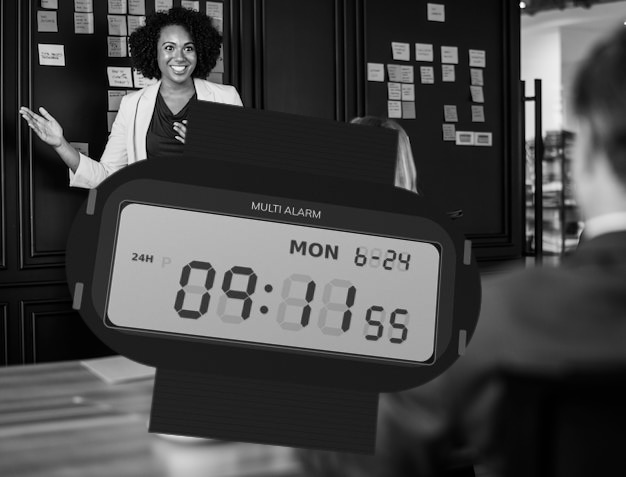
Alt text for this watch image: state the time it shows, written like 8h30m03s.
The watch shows 9h11m55s
